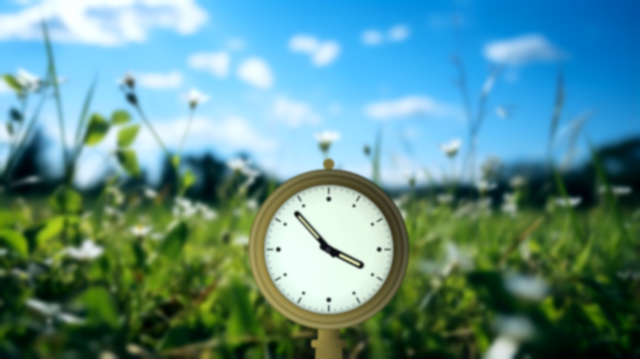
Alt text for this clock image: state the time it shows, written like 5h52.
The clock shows 3h53
